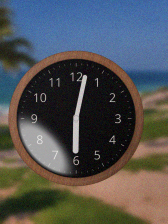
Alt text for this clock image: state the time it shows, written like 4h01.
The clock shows 6h02
